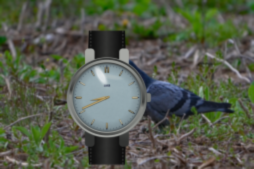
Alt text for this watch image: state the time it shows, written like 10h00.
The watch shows 8h41
